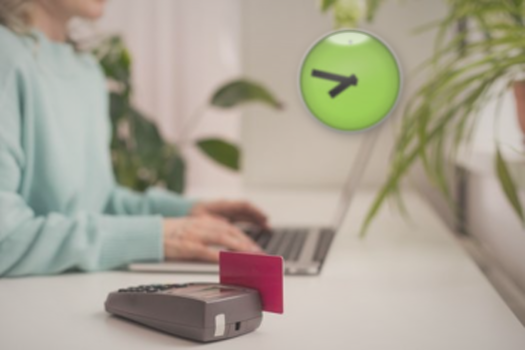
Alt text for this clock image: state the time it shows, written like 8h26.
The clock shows 7h47
